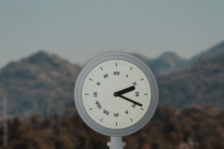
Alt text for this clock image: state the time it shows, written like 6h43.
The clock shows 2h19
